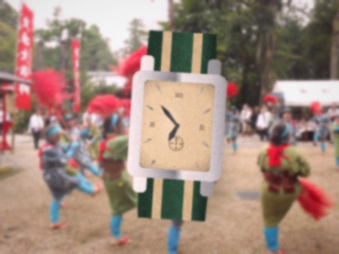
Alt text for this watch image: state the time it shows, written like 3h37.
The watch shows 6h53
